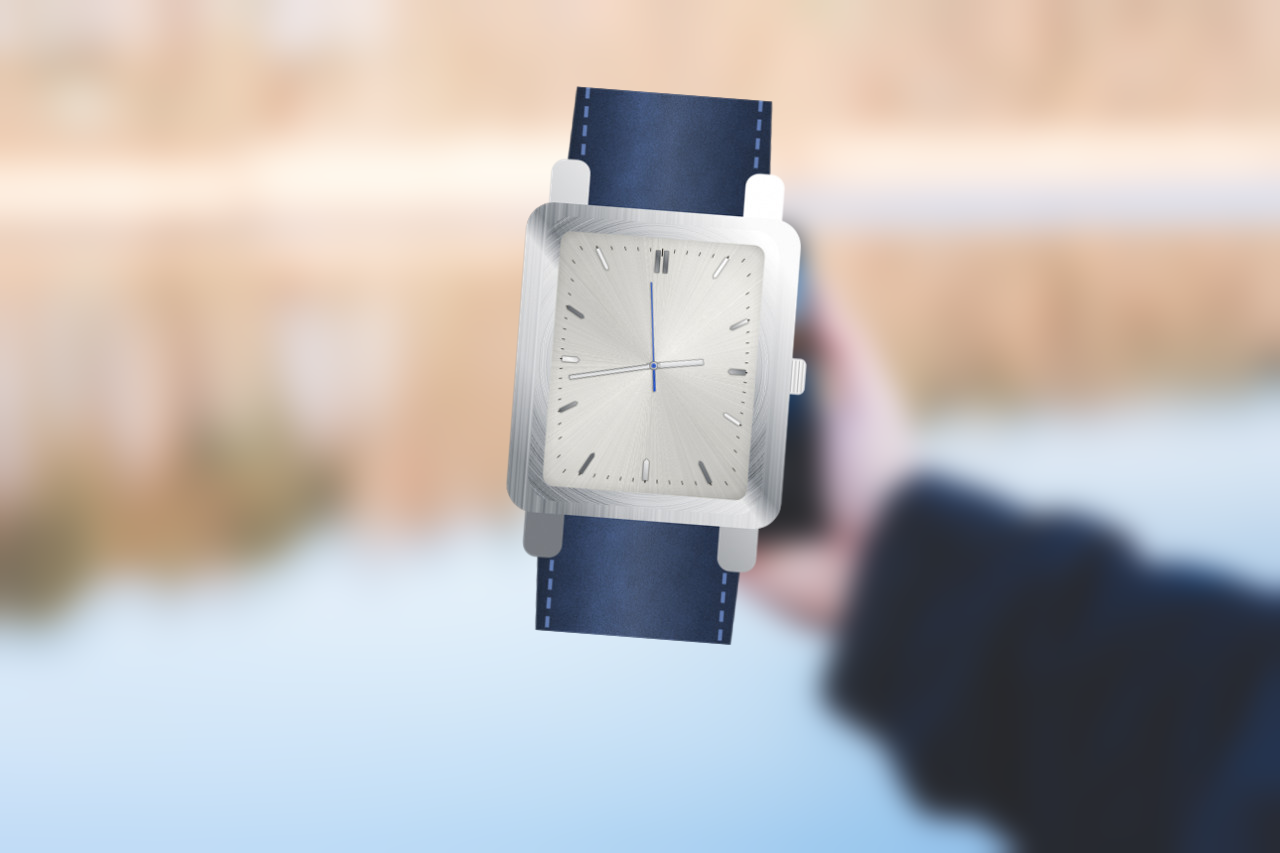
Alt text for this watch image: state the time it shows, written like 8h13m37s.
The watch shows 2h42m59s
